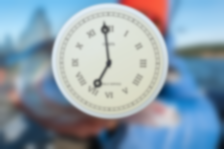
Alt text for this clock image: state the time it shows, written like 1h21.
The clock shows 6h59
